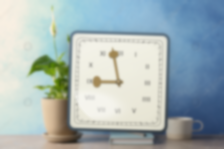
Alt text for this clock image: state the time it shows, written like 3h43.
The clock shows 8h58
